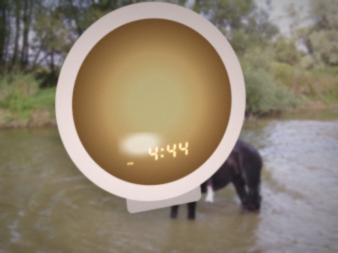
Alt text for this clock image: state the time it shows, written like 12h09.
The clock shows 4h44
